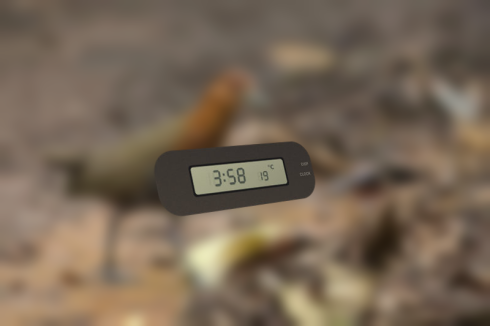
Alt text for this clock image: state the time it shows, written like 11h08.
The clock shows 3h58
